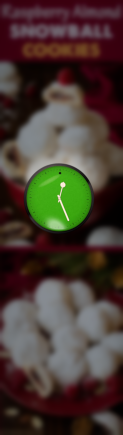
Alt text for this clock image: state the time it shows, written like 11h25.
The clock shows 12h26
